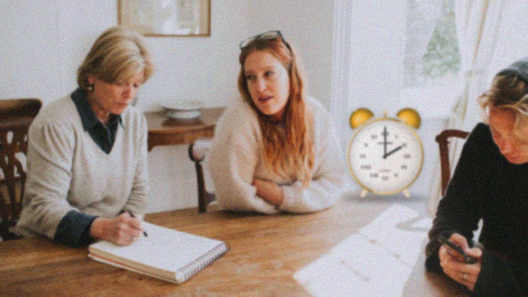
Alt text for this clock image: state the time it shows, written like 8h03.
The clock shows 2h00
